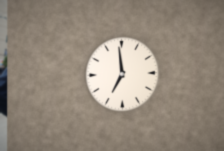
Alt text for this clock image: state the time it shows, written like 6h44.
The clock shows 6h59
